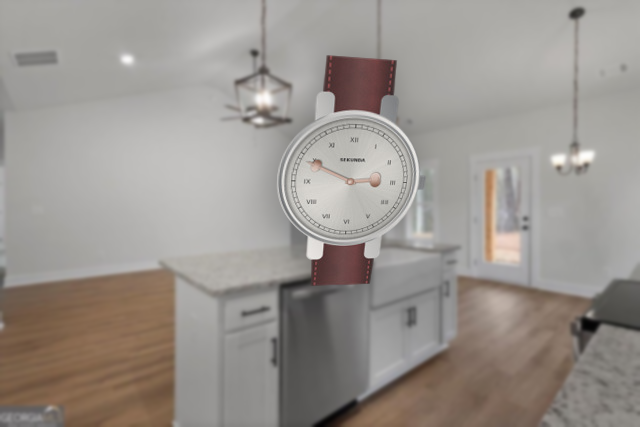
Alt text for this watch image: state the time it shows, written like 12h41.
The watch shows 2h49
